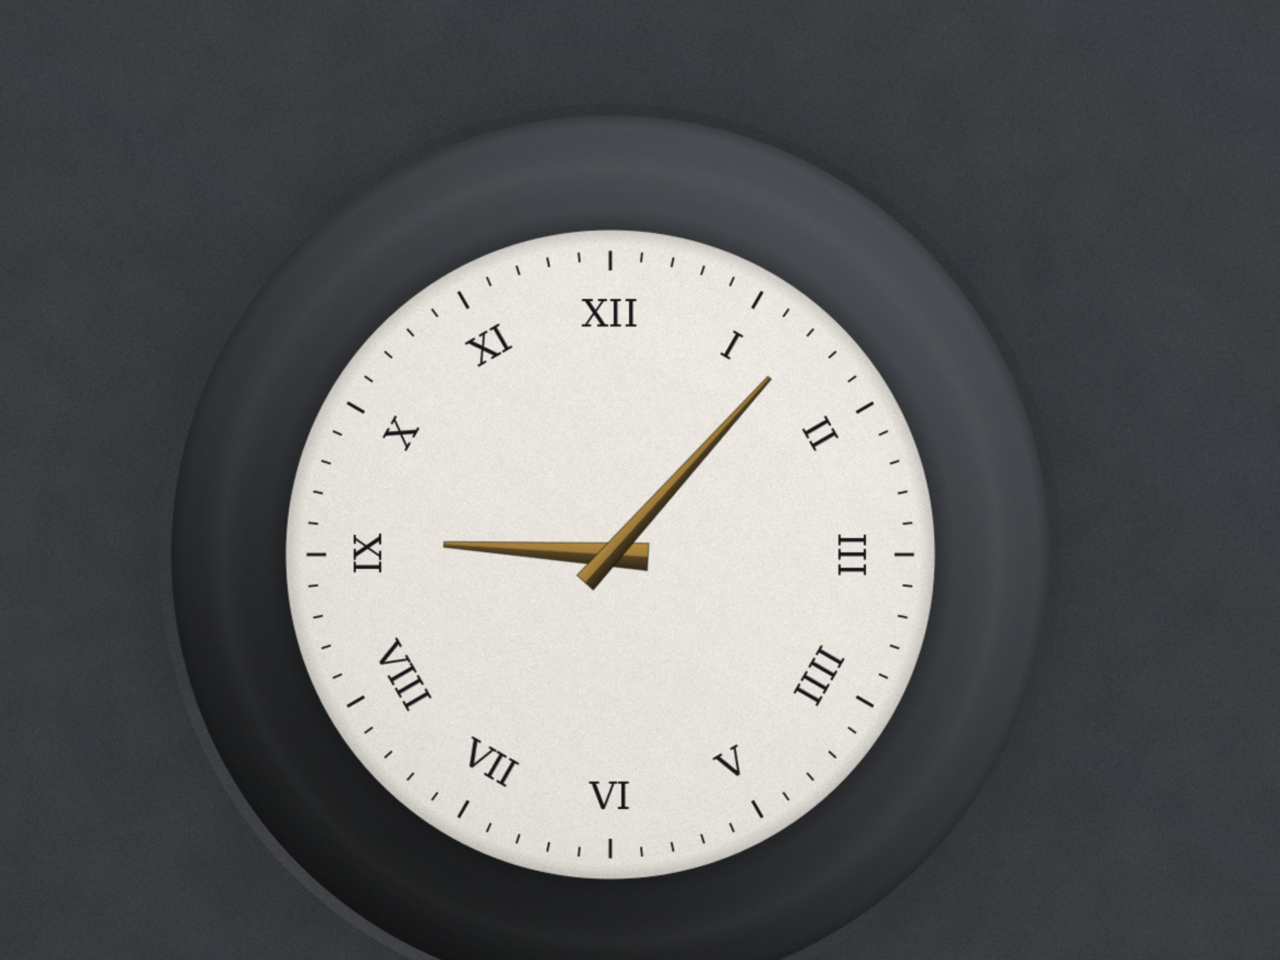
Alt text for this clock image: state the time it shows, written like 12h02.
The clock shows 9h07
